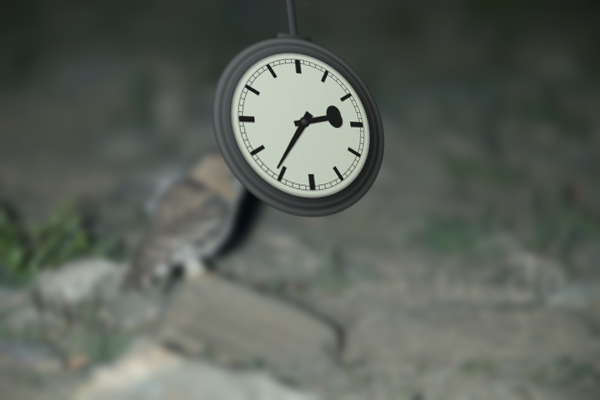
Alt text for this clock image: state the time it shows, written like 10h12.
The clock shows 2h36
